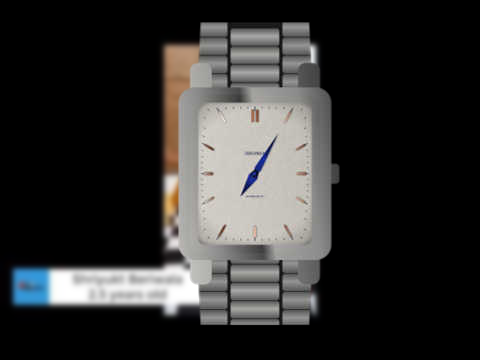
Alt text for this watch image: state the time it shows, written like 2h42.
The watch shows 7h05
